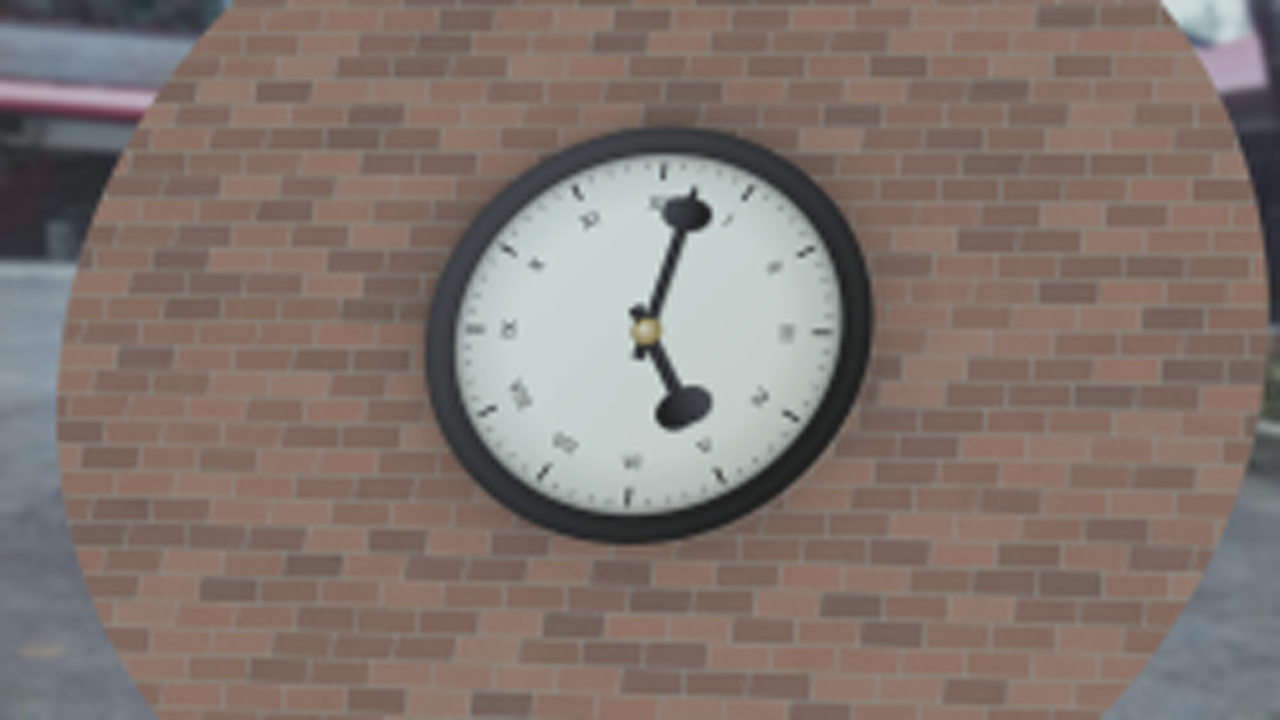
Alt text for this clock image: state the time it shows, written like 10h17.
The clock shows 5h02
